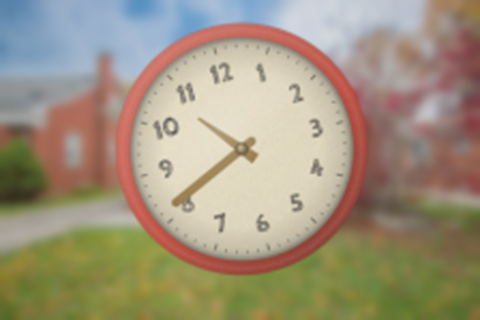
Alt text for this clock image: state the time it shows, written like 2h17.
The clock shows 10h41
